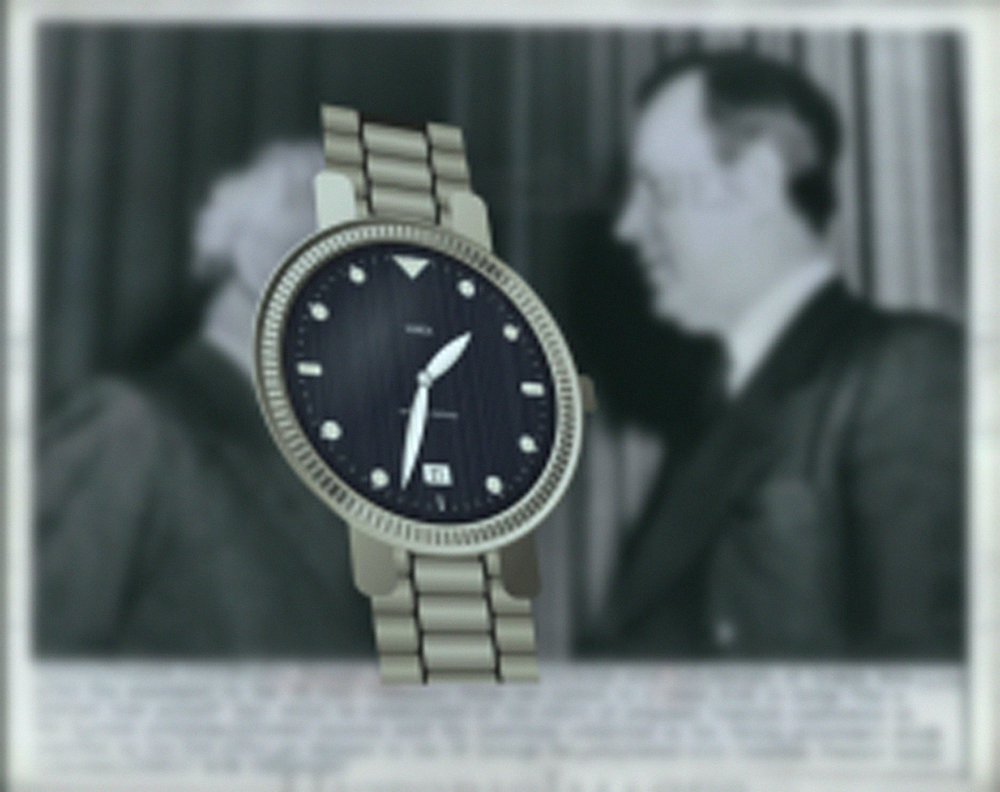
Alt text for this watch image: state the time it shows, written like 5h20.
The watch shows 1h33
